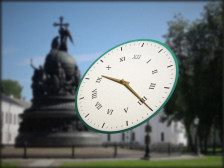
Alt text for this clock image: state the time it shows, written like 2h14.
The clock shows 9h20
